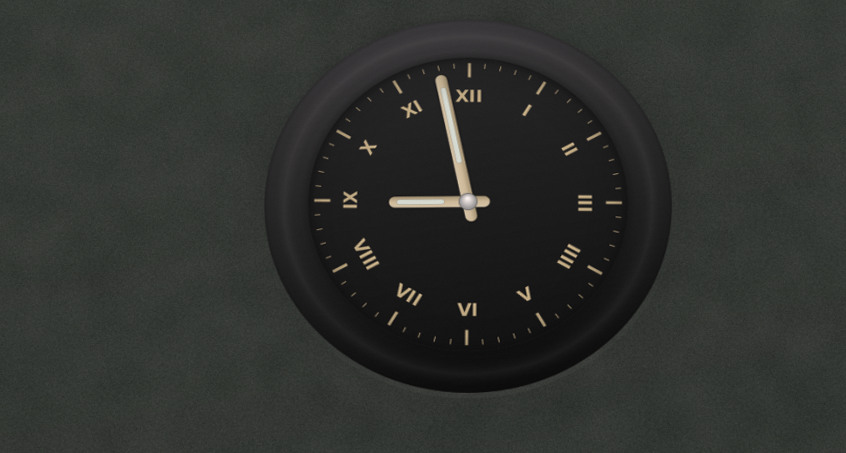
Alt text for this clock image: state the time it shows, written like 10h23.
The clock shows 8h58
